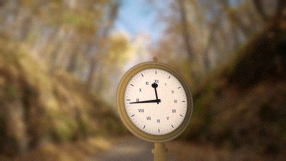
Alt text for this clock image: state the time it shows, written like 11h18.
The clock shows 11h44
